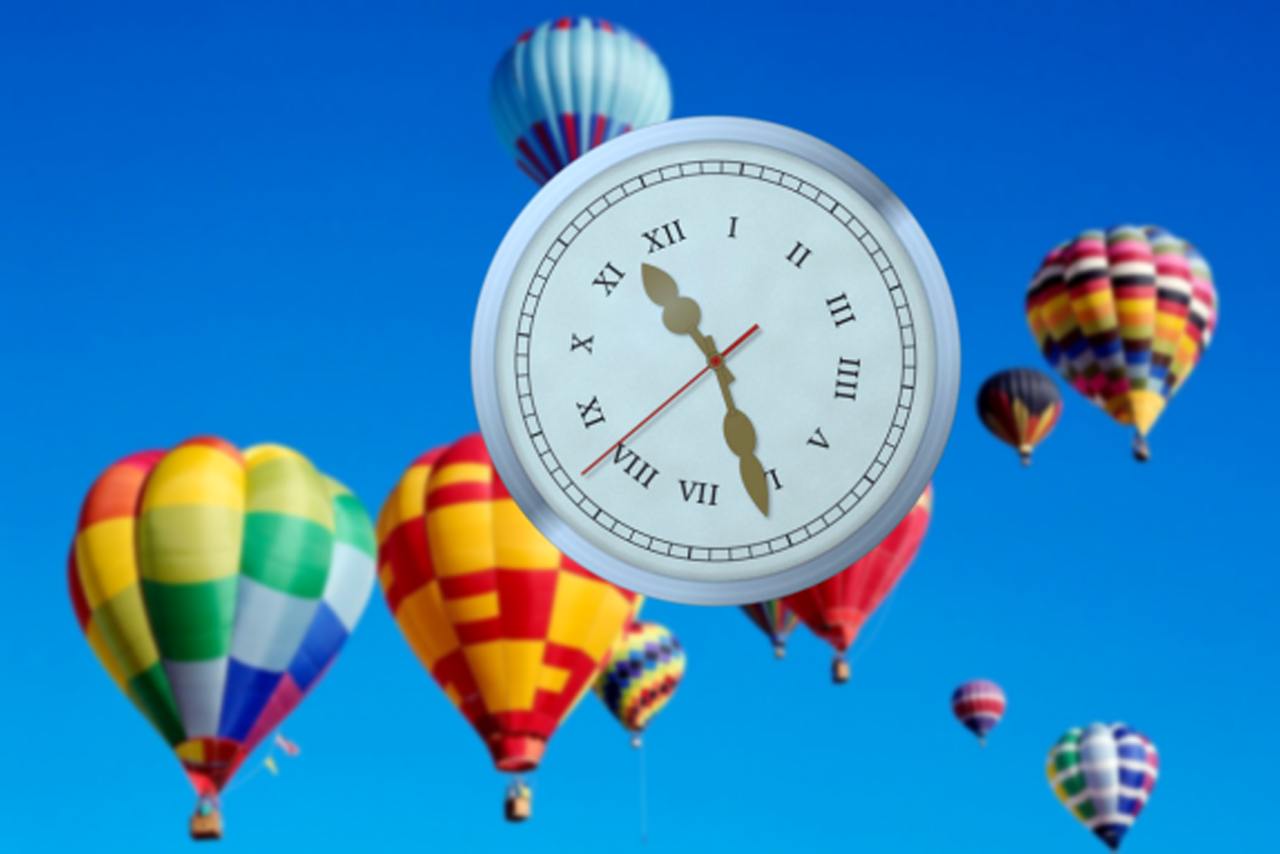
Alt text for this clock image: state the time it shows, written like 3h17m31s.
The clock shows 11h30m42s
